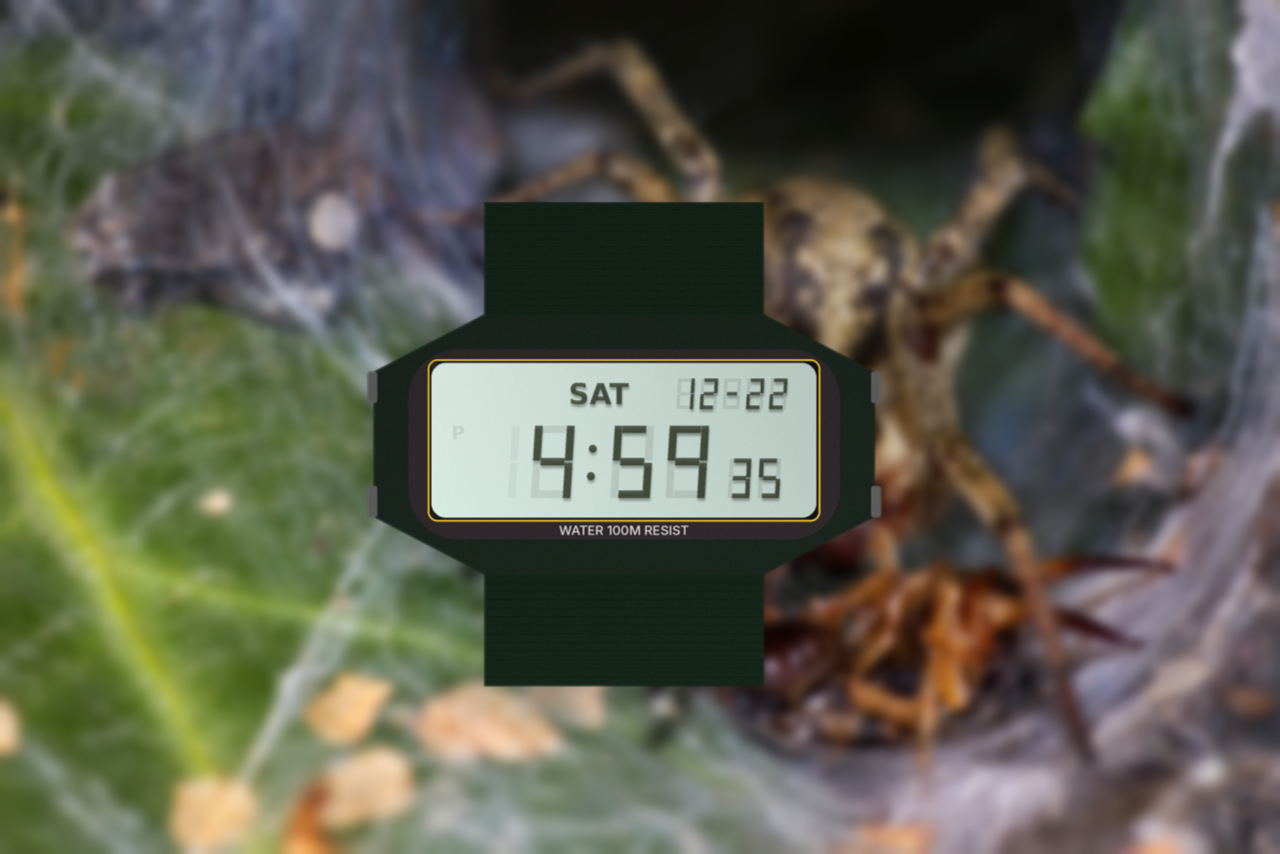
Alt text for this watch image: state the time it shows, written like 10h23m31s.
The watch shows 4h59m35s
